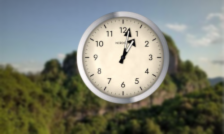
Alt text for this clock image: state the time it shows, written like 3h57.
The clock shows 1h02
